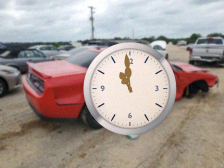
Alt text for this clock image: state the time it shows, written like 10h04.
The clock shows 10h59
